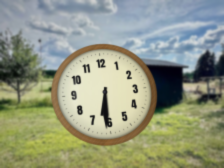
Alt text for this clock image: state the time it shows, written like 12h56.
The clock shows 6h31
